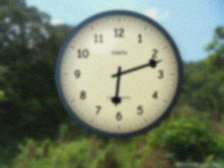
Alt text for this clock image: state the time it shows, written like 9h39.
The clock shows 6h12
